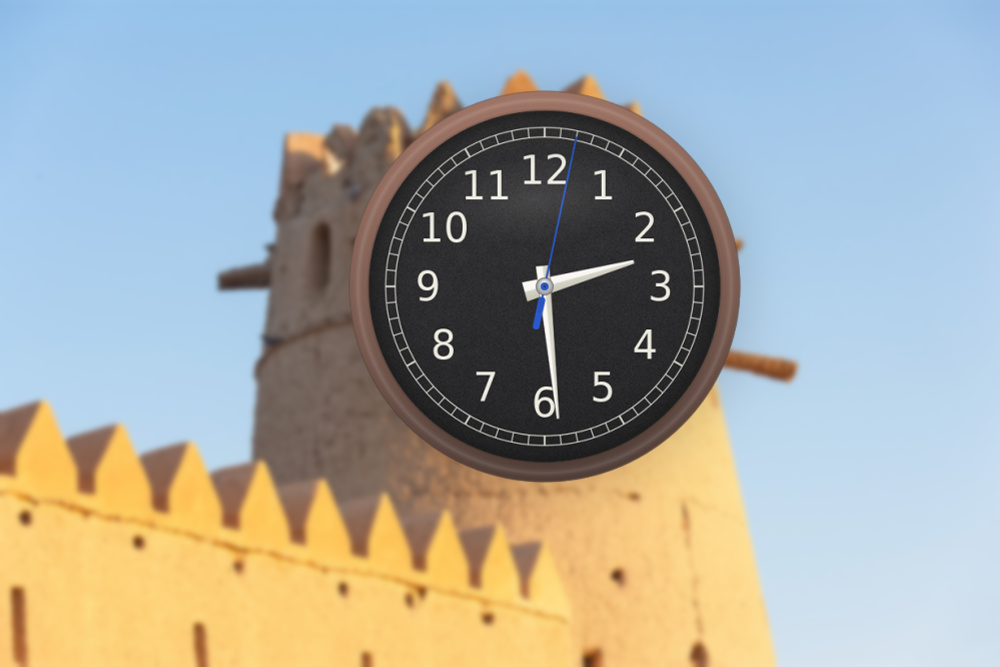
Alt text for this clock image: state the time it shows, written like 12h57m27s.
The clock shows 2h29m02s
